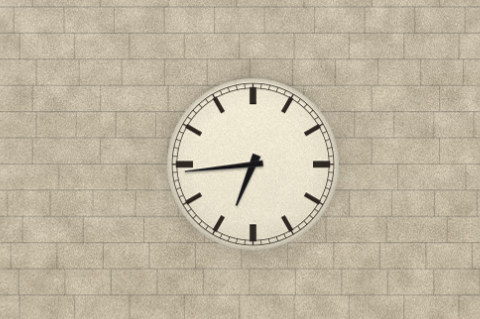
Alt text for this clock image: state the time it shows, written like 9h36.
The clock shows 6h44
